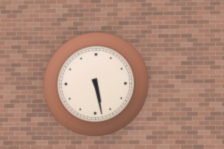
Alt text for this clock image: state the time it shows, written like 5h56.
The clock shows 5h28
